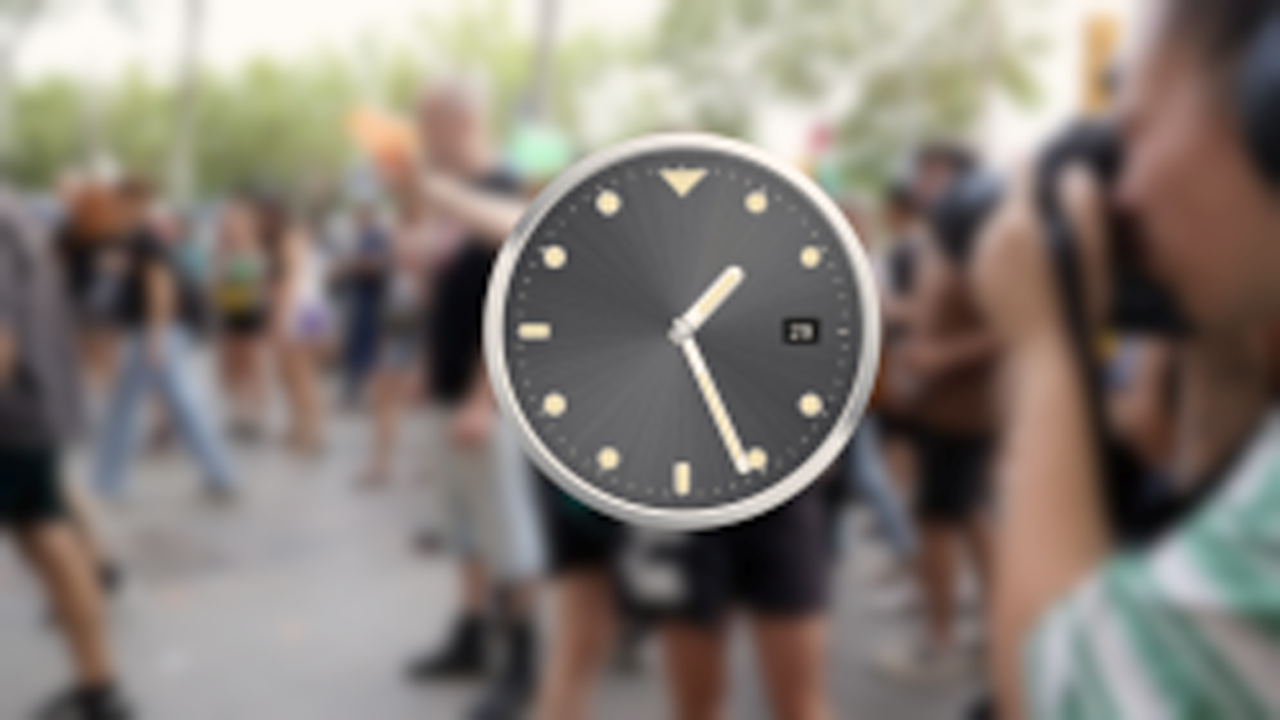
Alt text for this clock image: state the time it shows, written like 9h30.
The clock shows 1h26
